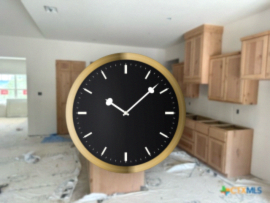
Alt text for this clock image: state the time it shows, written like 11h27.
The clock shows 10h08
